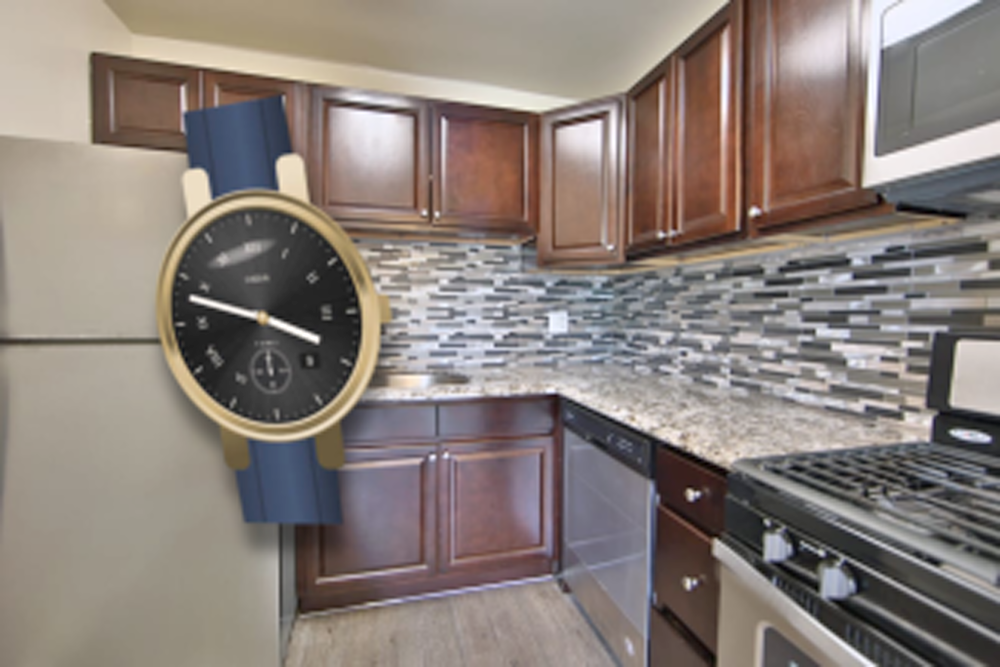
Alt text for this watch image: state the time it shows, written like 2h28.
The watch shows 3h48
